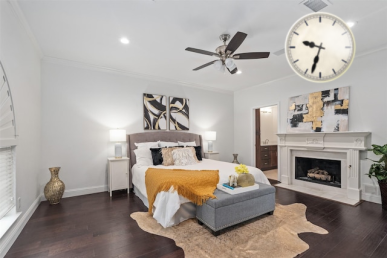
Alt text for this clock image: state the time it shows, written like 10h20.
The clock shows 9h33
